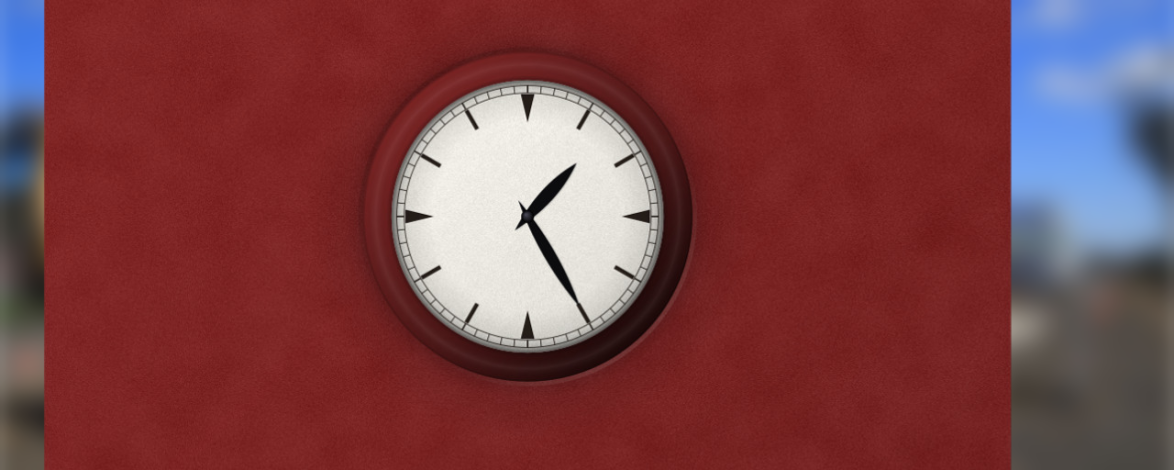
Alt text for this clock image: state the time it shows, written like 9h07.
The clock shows 1h25
